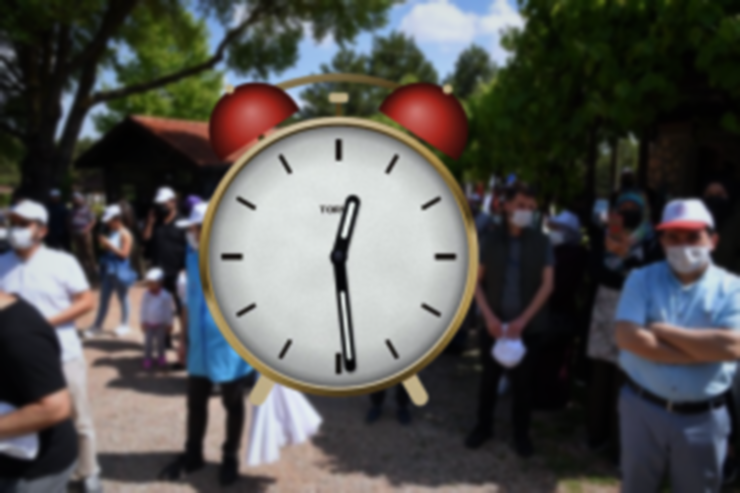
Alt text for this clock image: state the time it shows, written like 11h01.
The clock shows 12h29
